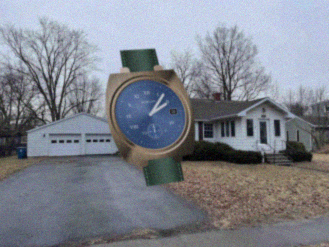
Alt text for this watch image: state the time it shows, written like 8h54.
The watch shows 2h07
